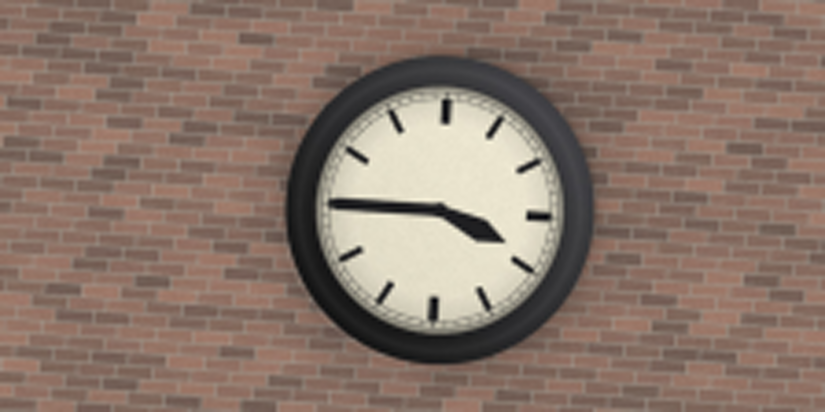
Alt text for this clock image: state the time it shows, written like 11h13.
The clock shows 3h45
